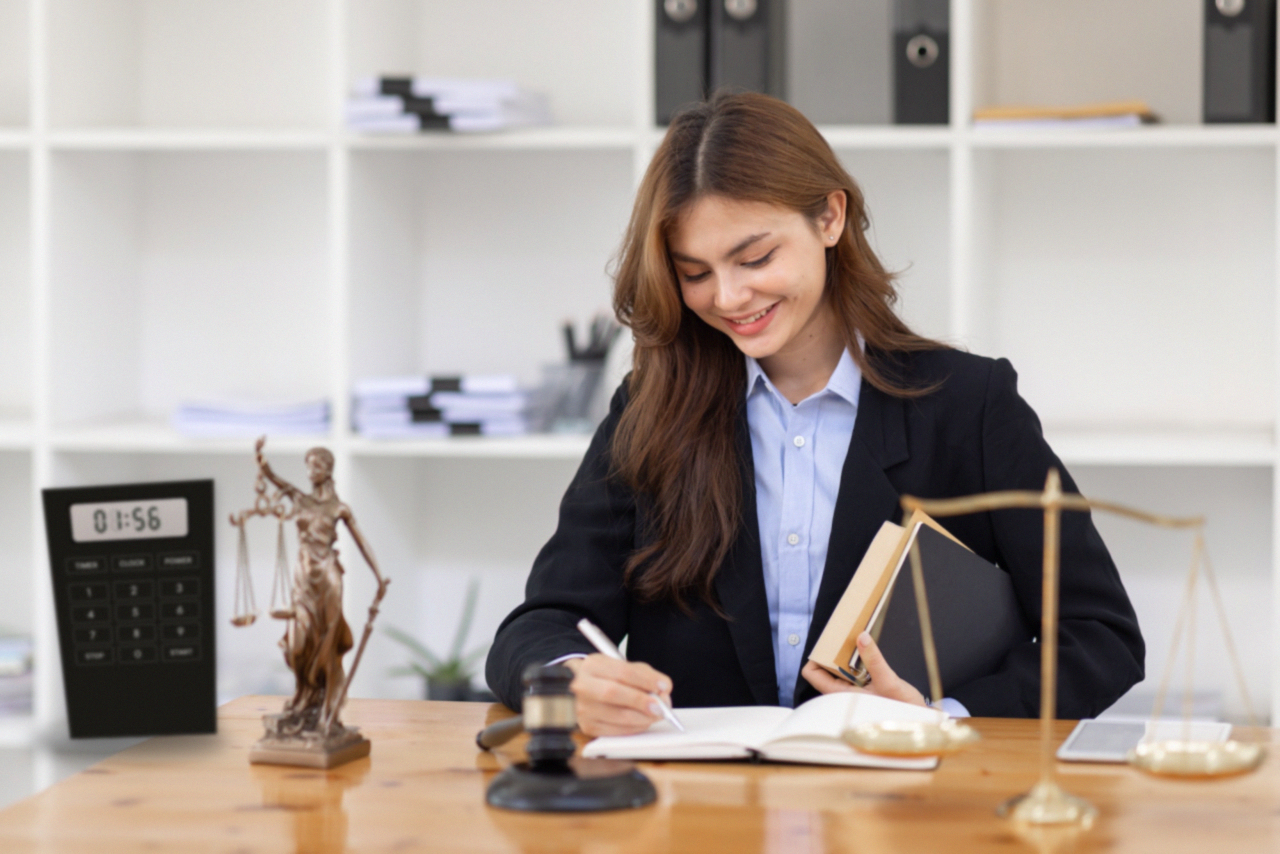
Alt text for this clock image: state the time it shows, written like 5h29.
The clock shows 1h56
